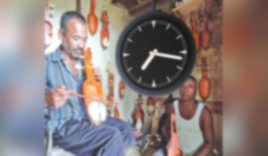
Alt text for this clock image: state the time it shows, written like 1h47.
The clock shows 7h17
